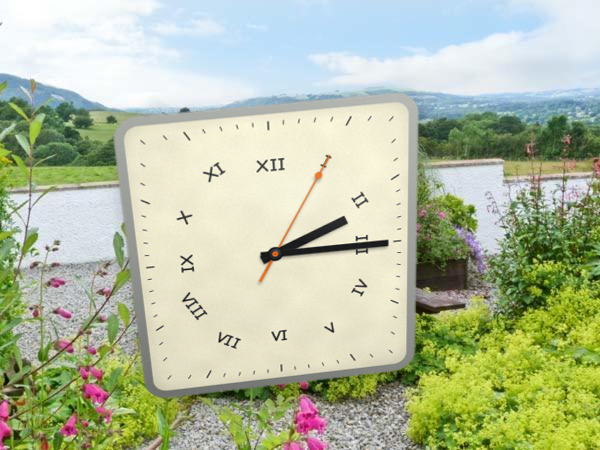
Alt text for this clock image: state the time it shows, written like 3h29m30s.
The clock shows 2h15m05s
